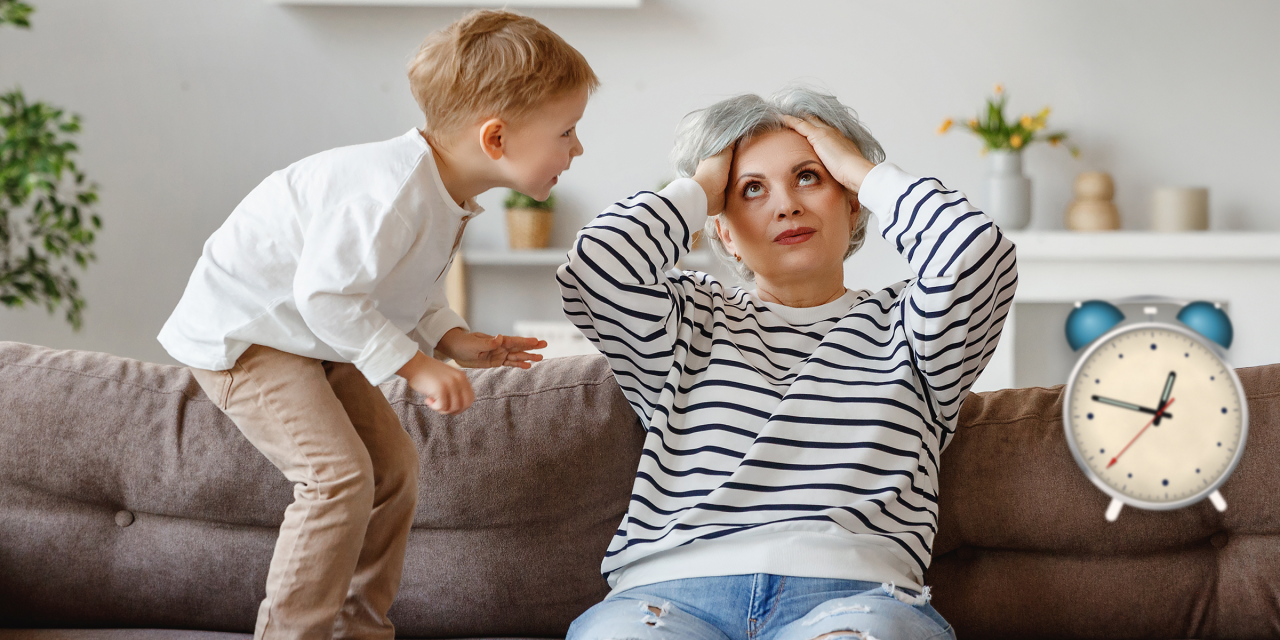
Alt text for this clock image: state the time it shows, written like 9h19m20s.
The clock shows 12h47m38s
